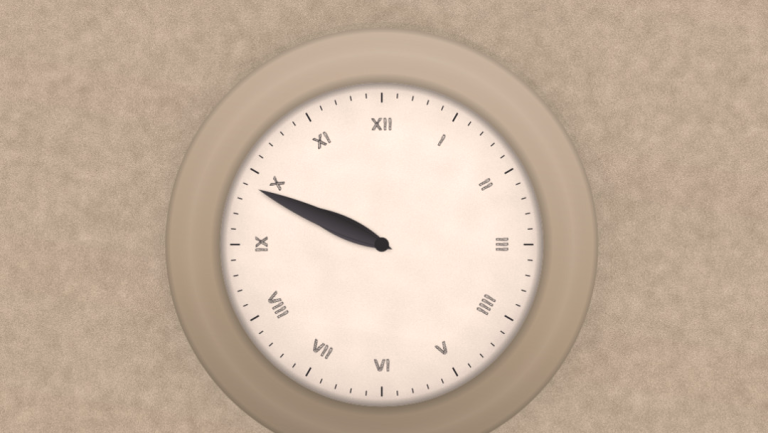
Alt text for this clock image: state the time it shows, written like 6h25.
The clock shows 9h49
